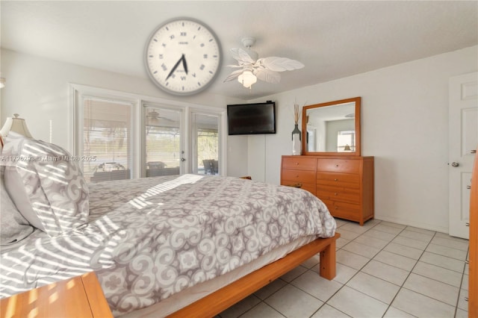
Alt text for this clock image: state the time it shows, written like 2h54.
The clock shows 5h36
